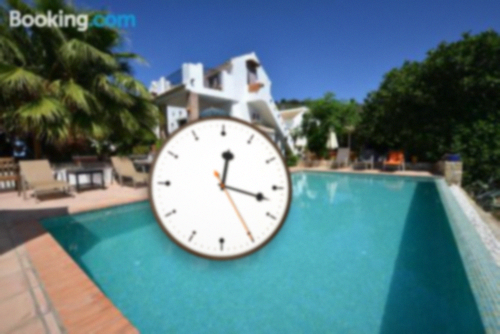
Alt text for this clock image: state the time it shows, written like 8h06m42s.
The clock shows 12h17m25s
